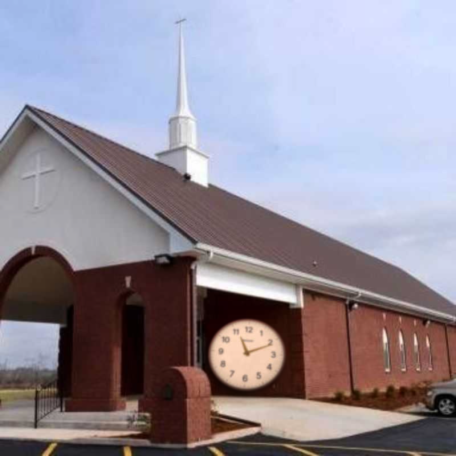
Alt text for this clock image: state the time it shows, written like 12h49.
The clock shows 11h11
